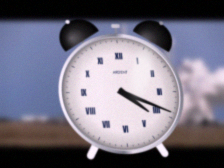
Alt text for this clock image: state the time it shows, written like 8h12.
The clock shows 4h19
